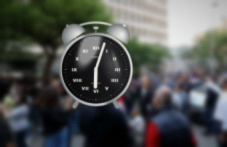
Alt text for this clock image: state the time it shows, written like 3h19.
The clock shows 6h03
